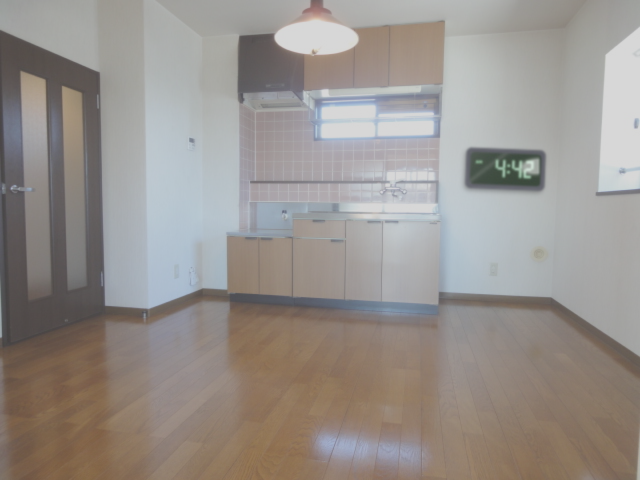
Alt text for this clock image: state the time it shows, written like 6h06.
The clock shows 4h42
